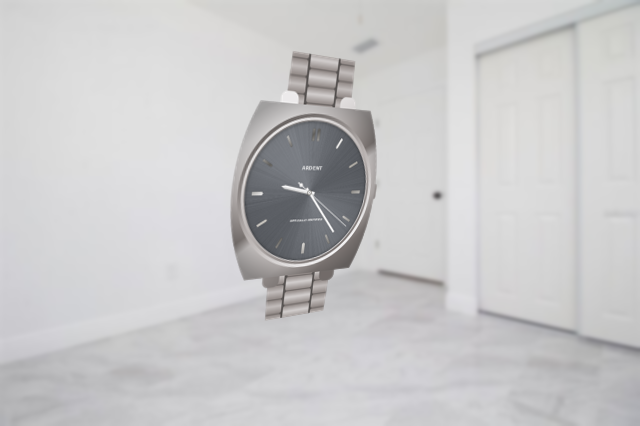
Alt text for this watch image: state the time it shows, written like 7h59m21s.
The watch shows 9h23m21s
